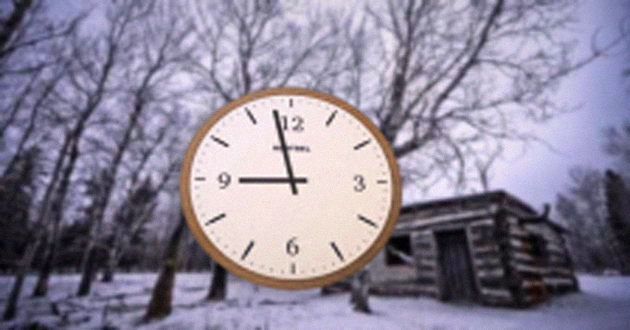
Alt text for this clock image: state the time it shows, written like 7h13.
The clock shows 8h58
